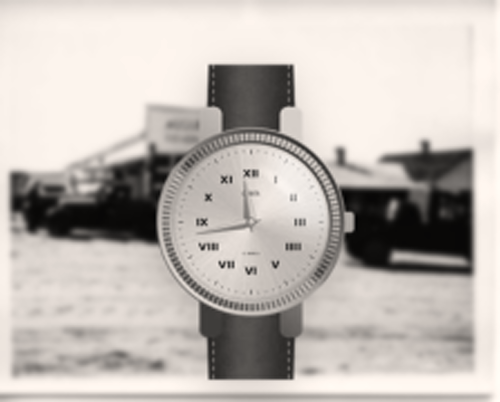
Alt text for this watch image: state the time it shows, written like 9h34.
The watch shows 11h43
